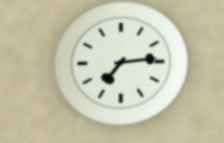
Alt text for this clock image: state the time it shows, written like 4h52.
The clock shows 7h14
